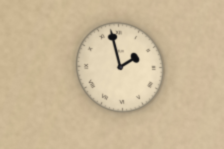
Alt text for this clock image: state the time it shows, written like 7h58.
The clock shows 1h58
